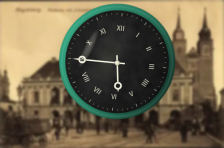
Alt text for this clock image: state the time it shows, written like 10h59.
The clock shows 5h45
